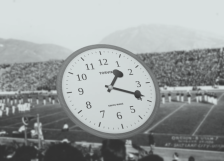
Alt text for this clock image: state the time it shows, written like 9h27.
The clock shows 1h19
